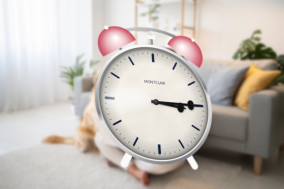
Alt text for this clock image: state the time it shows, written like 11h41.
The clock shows 3h15
